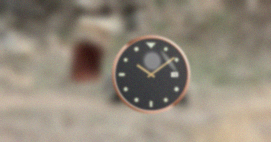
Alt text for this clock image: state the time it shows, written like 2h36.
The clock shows 10h09
